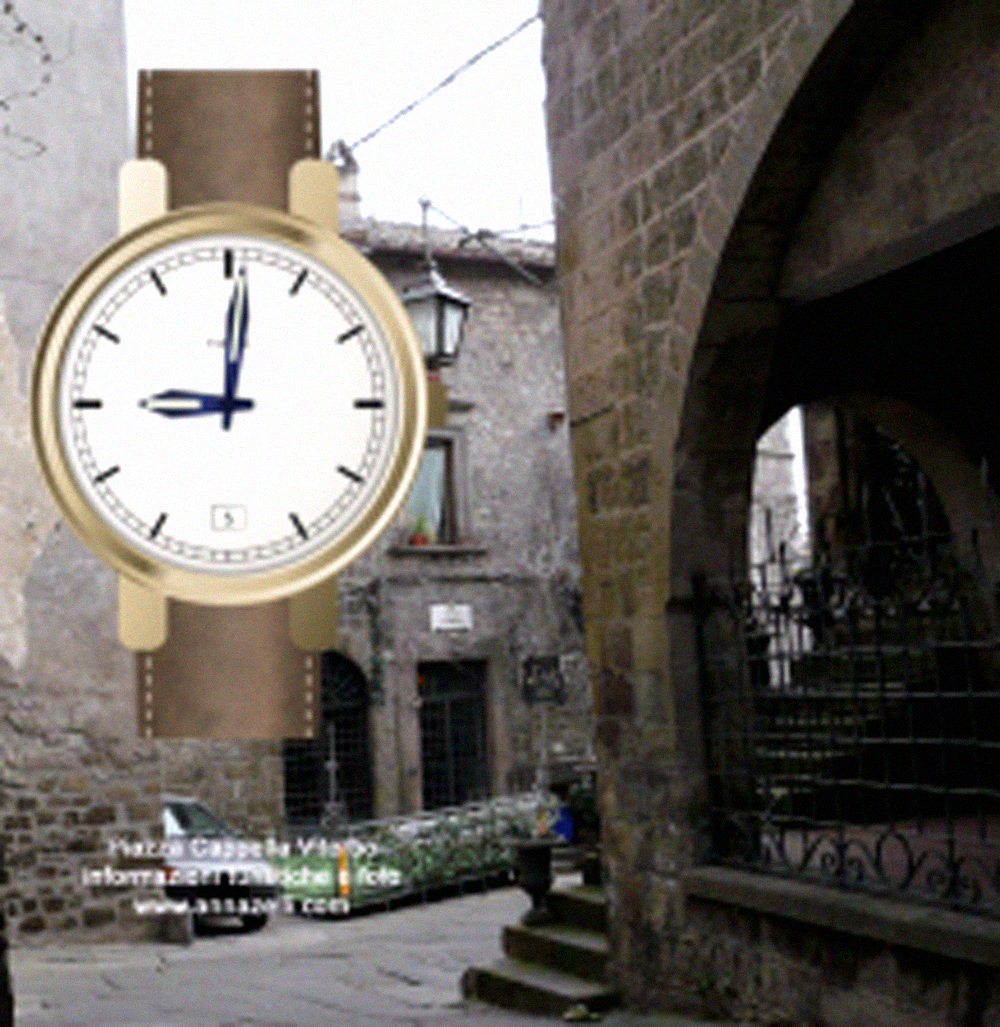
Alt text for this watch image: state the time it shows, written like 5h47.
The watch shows 9h01
